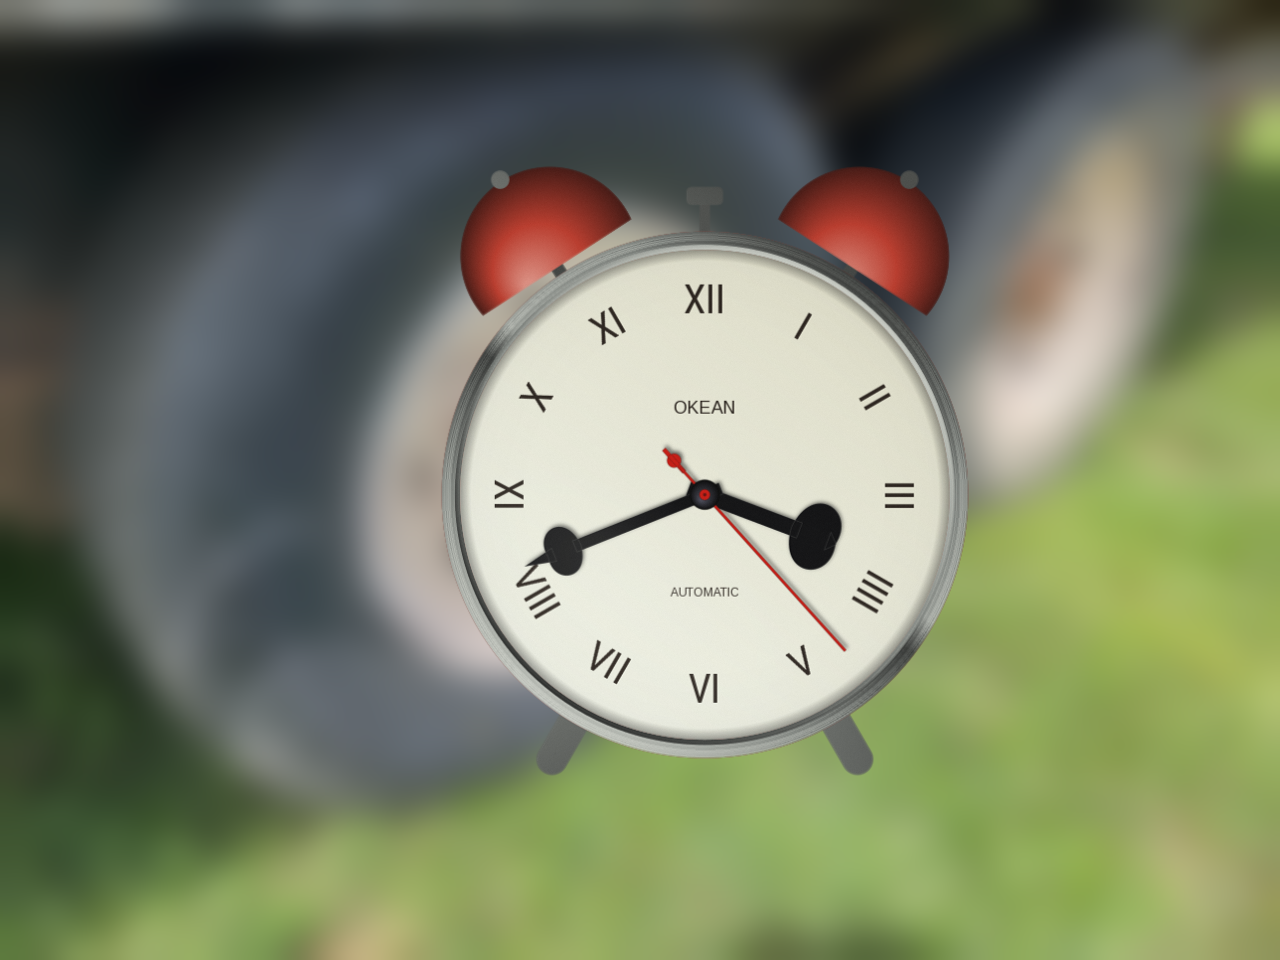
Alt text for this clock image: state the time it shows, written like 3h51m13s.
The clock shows 3h41m23s
